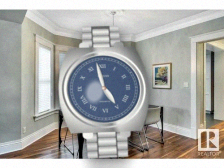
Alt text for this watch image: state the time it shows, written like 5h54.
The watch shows 4h58
